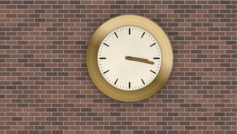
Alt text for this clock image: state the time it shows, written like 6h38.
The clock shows 3h17
